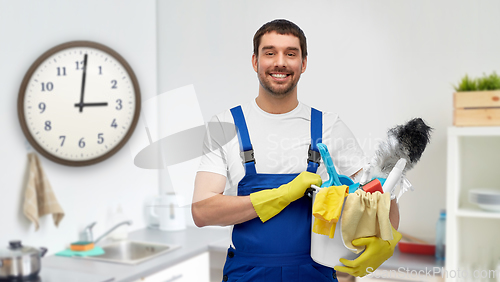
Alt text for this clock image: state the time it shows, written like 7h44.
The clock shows 3h01
